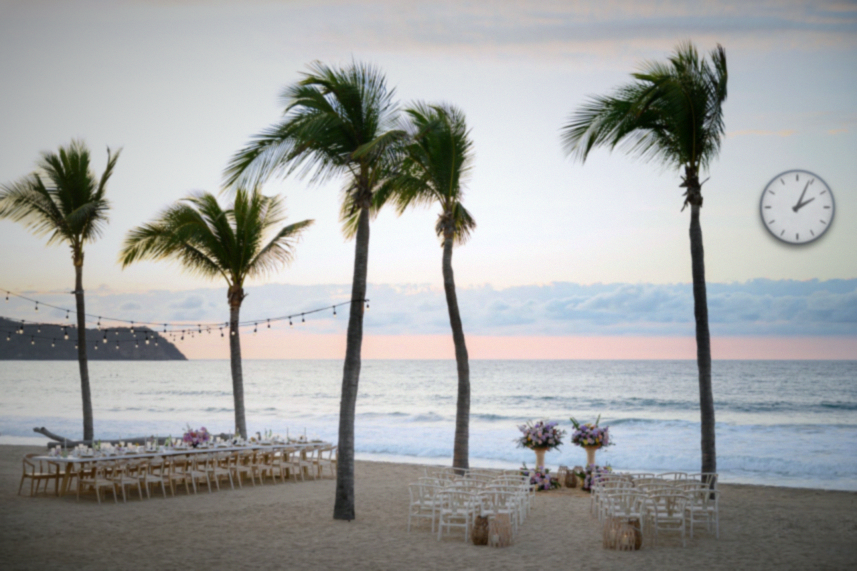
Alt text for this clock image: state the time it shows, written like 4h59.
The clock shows 2h04
